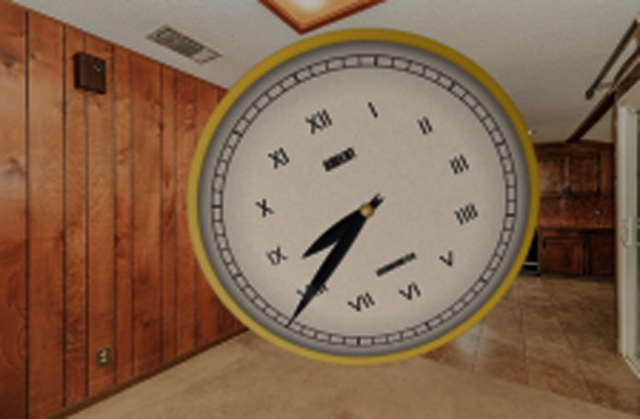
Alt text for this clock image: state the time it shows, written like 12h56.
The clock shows 8h40
